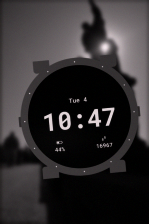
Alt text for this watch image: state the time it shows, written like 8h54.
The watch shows 10h47
